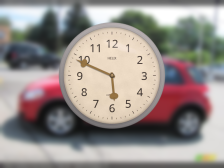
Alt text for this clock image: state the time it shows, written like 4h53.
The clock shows 5h49
